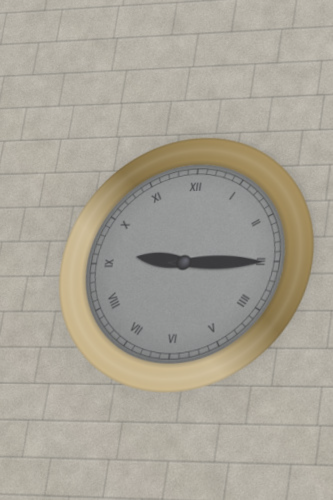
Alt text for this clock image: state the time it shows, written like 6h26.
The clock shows 9h15
